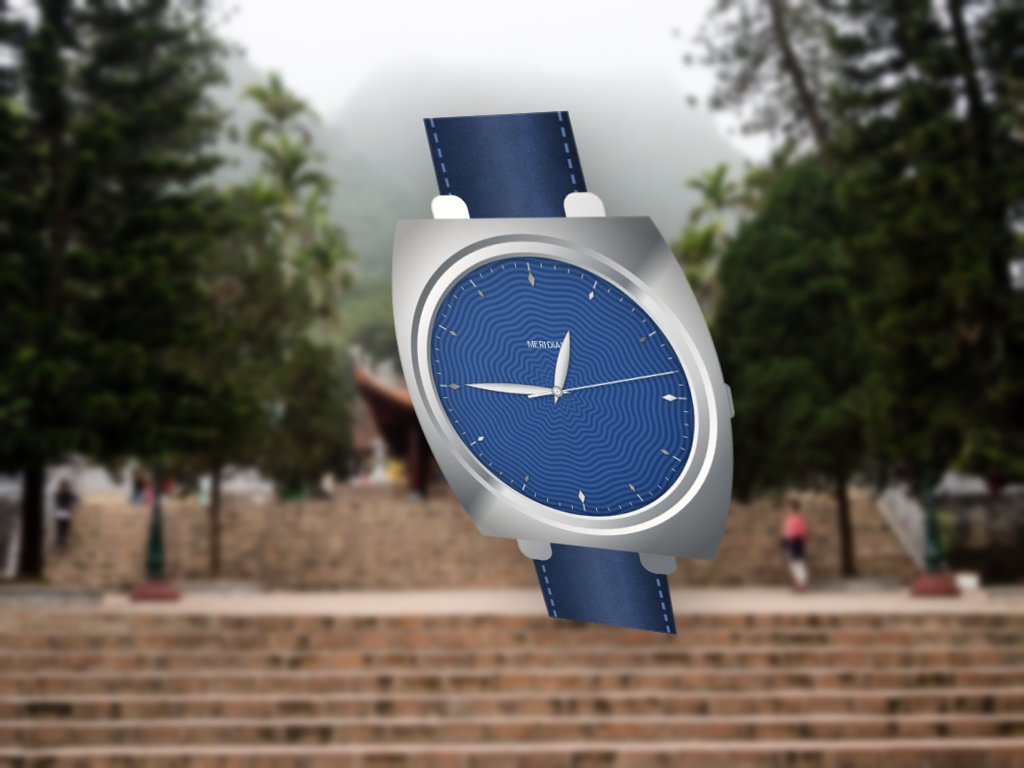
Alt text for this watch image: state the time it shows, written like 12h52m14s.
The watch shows 12h45m13s
